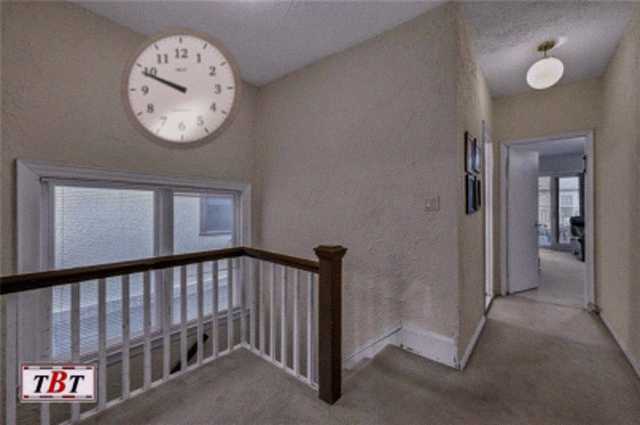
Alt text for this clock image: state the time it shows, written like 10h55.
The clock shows 9h49
